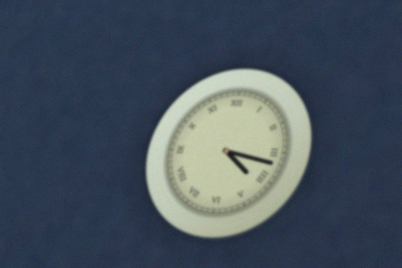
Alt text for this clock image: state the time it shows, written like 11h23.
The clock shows 4h17
